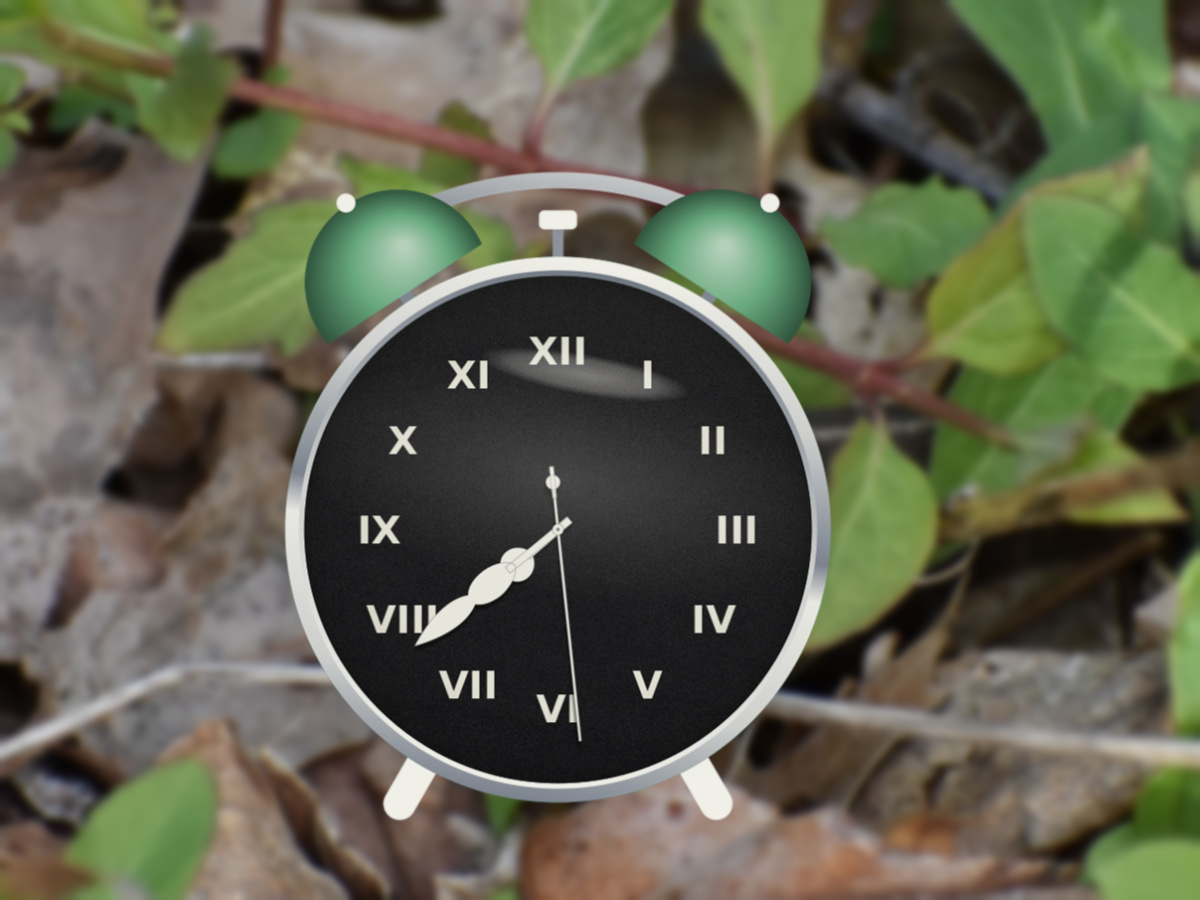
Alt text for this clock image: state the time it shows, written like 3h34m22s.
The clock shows 7h38m29s
